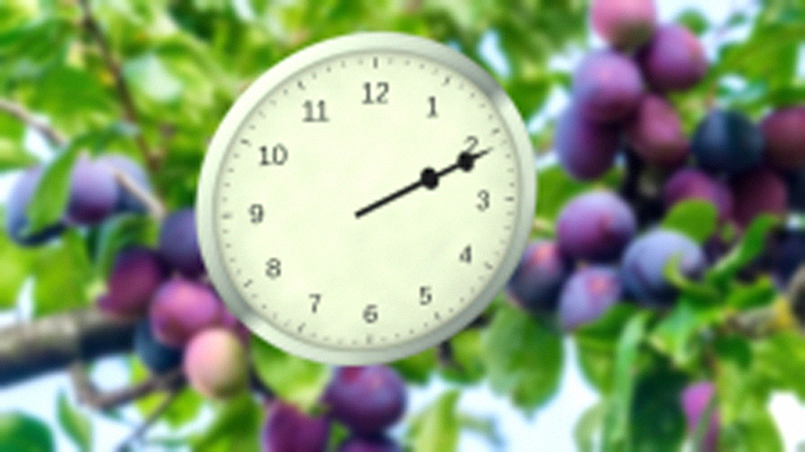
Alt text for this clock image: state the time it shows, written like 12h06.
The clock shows 2h11
